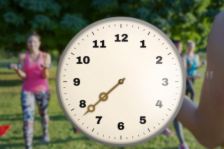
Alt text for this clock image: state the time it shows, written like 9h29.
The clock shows 7h38
